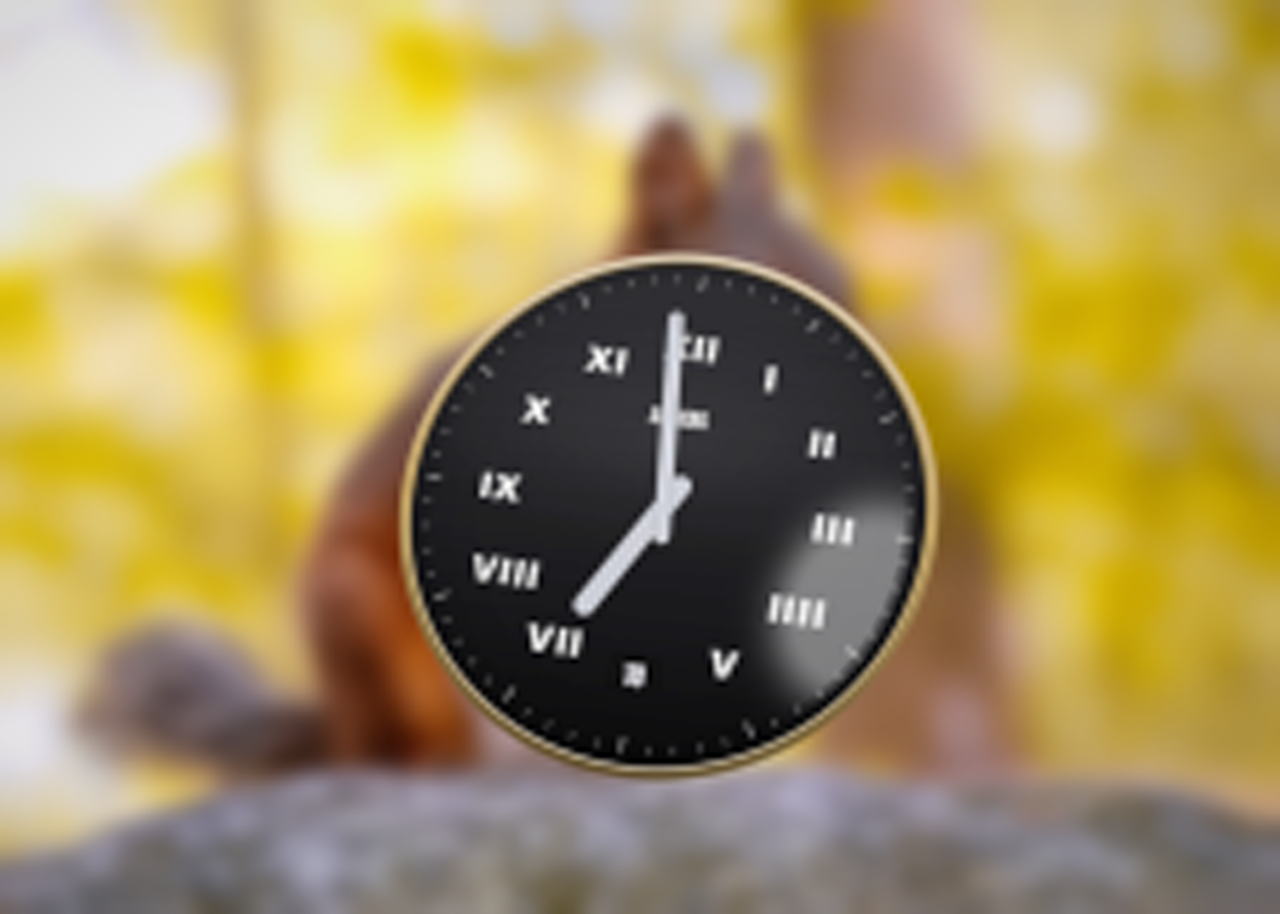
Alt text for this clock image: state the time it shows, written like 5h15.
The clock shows 6h59
